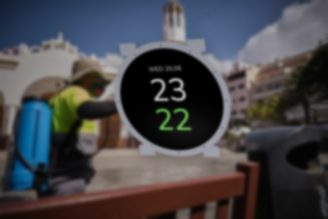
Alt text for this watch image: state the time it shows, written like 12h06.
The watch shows 23h22
